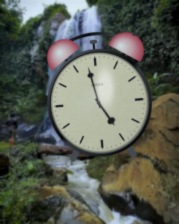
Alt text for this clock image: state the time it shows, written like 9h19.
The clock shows 4h58
